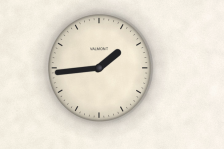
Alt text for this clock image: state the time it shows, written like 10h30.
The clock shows 1h44
